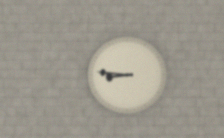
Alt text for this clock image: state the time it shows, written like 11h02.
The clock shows 8h46
